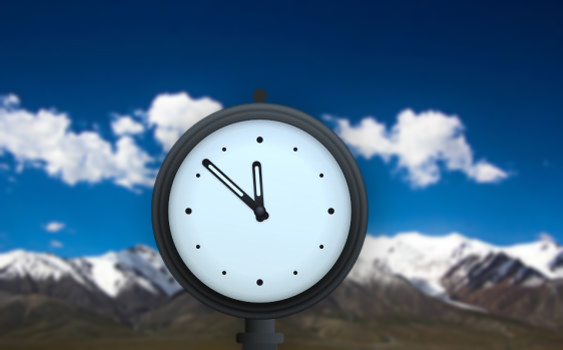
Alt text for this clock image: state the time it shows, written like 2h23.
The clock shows 11h52
